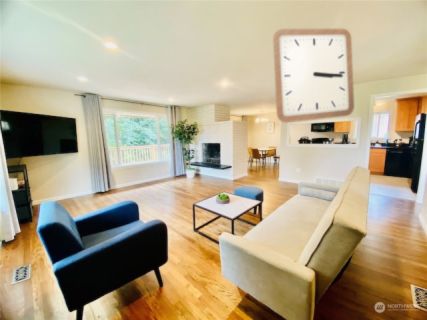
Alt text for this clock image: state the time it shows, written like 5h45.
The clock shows 3h16
